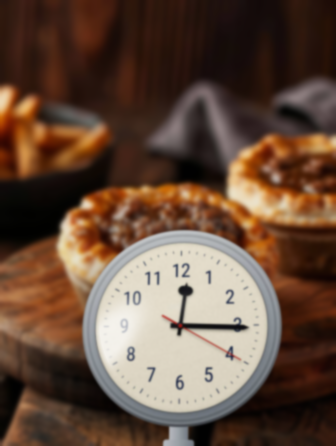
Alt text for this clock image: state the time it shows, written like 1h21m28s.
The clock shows 12h15m20s
